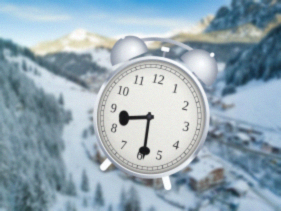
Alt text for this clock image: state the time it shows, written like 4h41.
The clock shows 8h29
